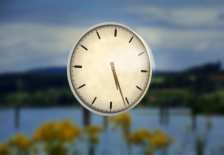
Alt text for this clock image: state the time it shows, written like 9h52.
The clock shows 5h26
